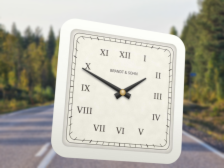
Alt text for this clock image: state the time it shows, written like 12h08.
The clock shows 1h49
